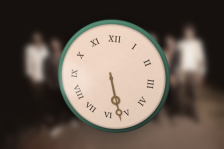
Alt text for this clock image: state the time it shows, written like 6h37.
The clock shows 5h27
